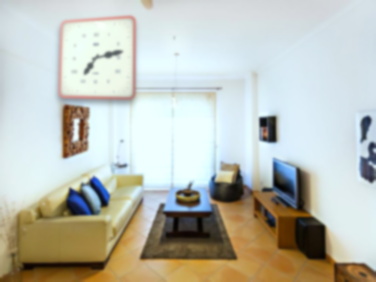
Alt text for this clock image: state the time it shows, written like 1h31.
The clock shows 7h13
